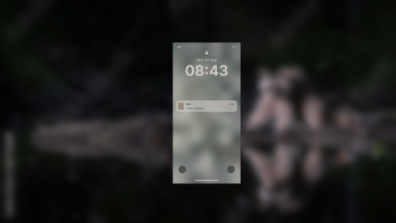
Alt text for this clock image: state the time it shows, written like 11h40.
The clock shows 8h43
